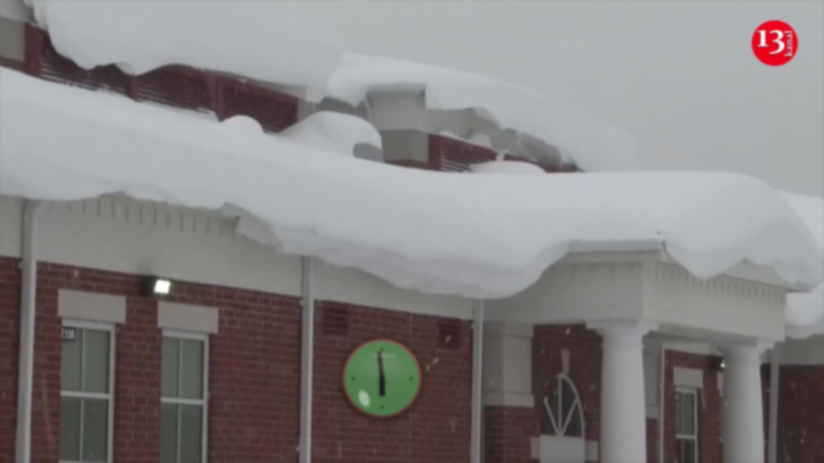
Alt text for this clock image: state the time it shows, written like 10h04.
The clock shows 5h59
